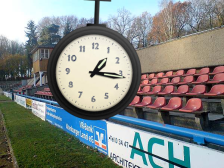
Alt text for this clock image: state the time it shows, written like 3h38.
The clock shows 1h16
